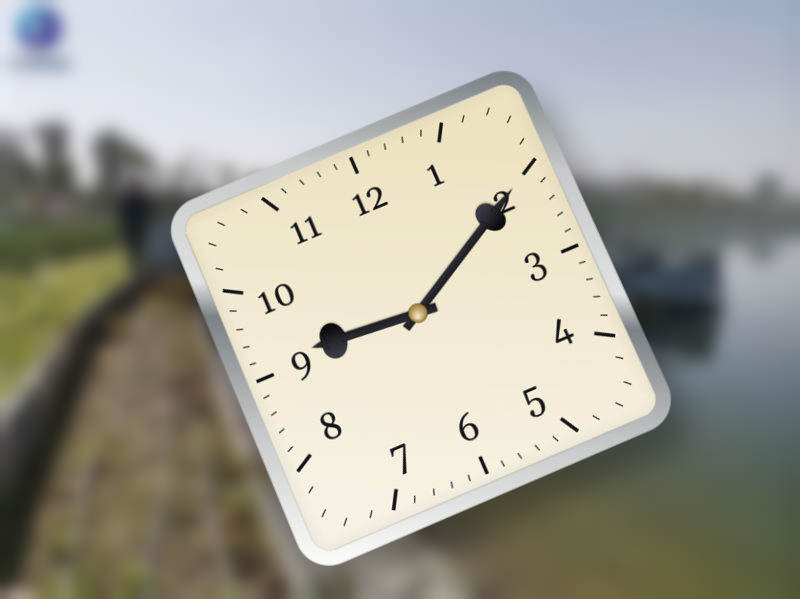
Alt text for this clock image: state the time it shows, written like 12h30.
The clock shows 9h10
